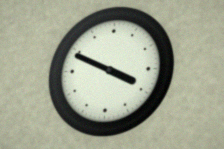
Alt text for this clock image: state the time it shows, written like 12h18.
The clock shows 3h49
